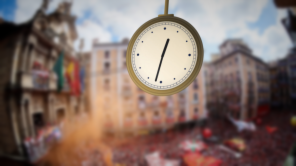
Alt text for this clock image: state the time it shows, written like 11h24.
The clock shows 12h32
